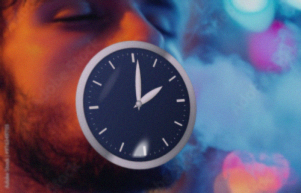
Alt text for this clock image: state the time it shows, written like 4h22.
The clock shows 2h01
